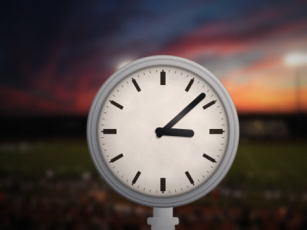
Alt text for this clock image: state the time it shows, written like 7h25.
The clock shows 3h08
